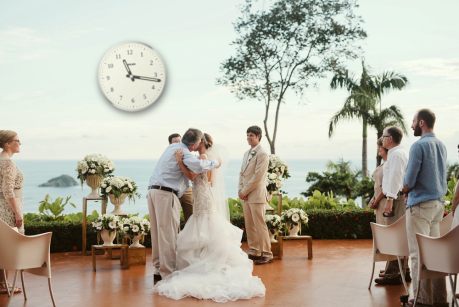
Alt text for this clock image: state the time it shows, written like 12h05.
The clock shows 11h17
